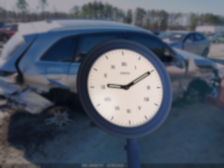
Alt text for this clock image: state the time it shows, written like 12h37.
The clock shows 9h10
